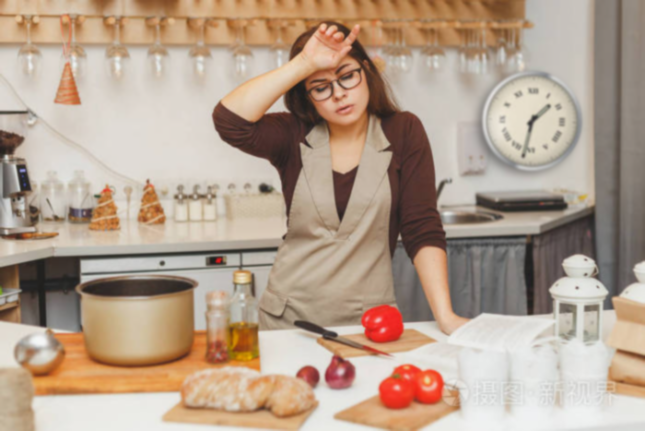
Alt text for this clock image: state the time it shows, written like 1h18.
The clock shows 1h32
